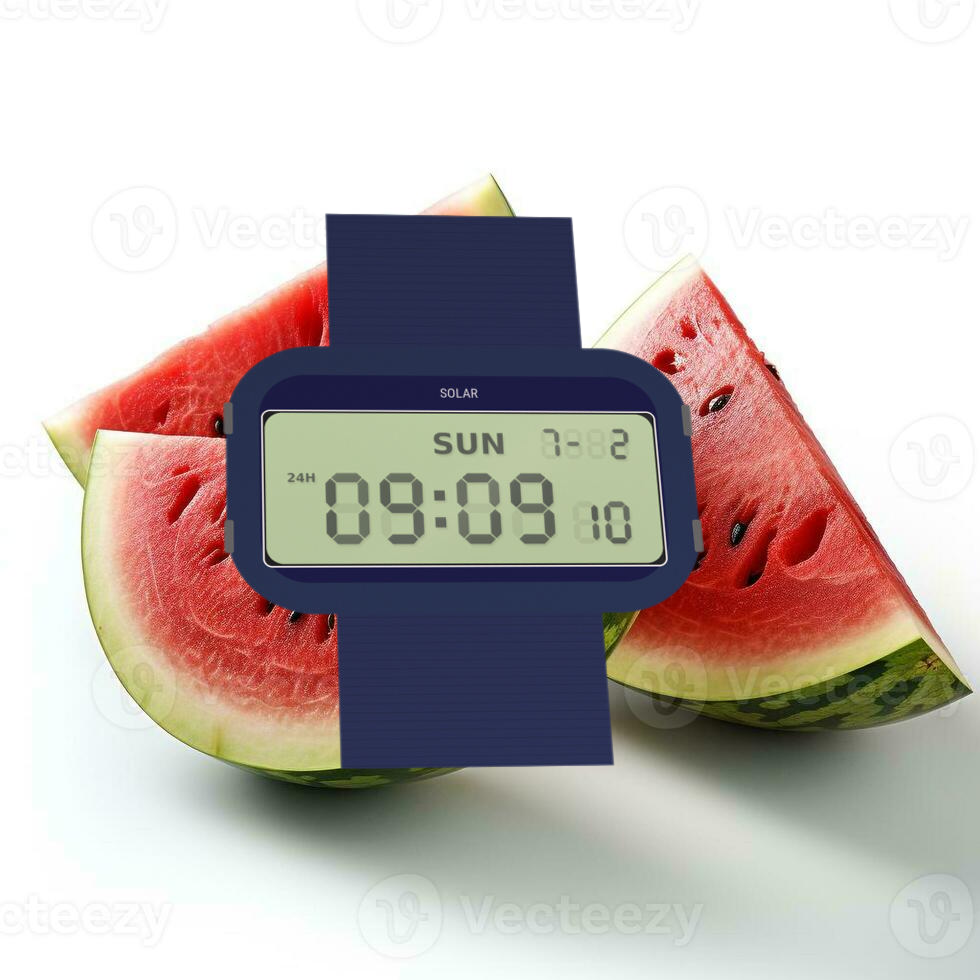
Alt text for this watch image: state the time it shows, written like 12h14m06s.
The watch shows 9h09m10s
